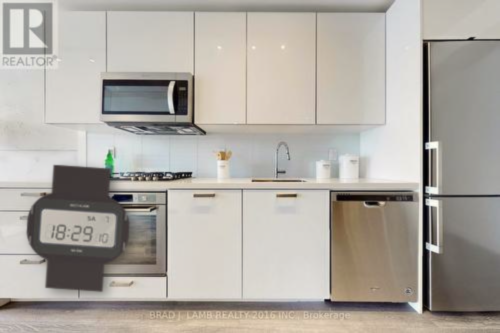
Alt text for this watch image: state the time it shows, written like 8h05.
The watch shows 18h29
